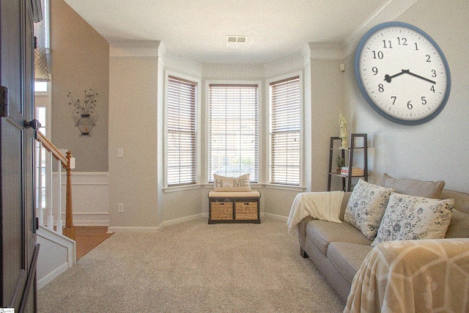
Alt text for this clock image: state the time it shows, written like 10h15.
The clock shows 8h18
